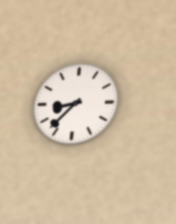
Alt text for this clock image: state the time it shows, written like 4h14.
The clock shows 8h37
